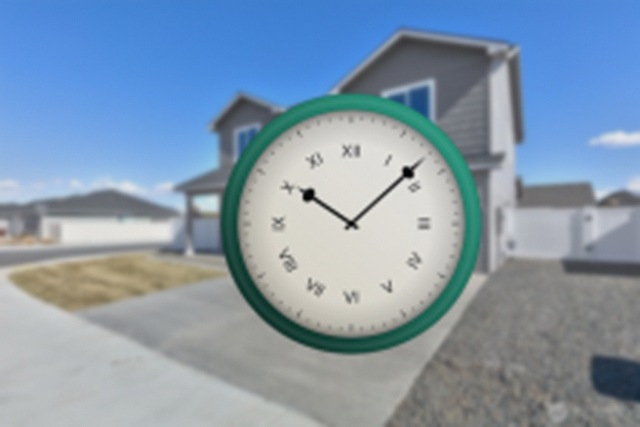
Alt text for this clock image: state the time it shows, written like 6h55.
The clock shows 10h08
